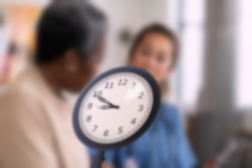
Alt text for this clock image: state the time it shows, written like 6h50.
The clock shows 8h49
